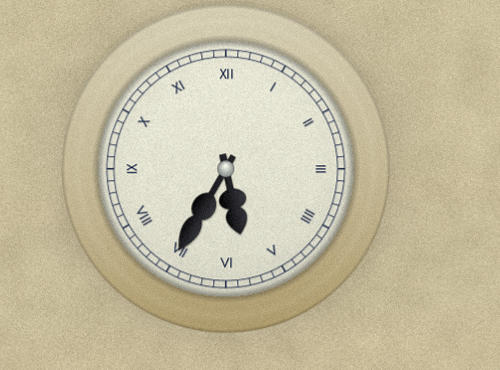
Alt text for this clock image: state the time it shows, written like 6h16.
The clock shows 5h35
